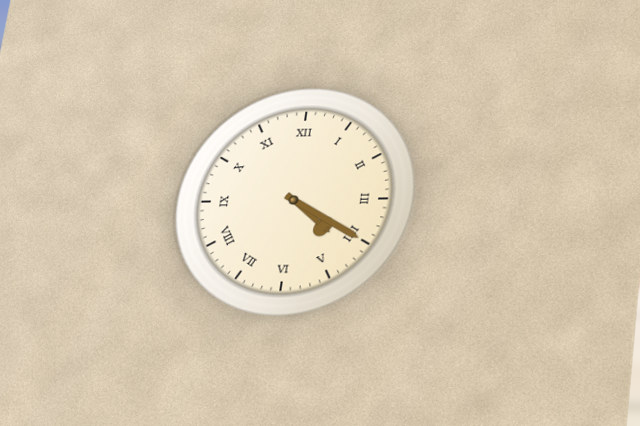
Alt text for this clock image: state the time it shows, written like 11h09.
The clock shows 4h20
